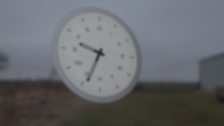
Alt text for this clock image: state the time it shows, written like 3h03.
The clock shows 9h34
